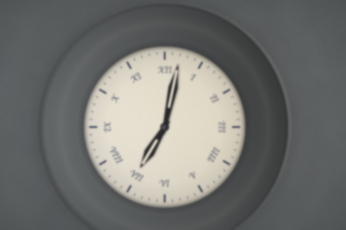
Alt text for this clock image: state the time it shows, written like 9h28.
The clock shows 7h02
